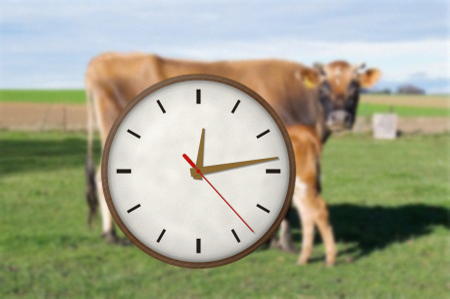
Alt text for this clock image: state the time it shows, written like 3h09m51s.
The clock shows 12h13m23s
